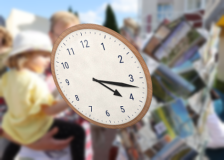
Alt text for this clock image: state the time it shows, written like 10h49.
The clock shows 4h17
